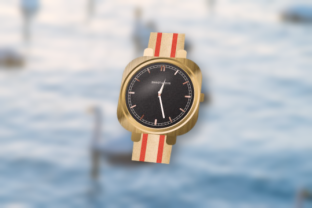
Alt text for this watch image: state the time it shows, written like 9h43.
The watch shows 12h27
